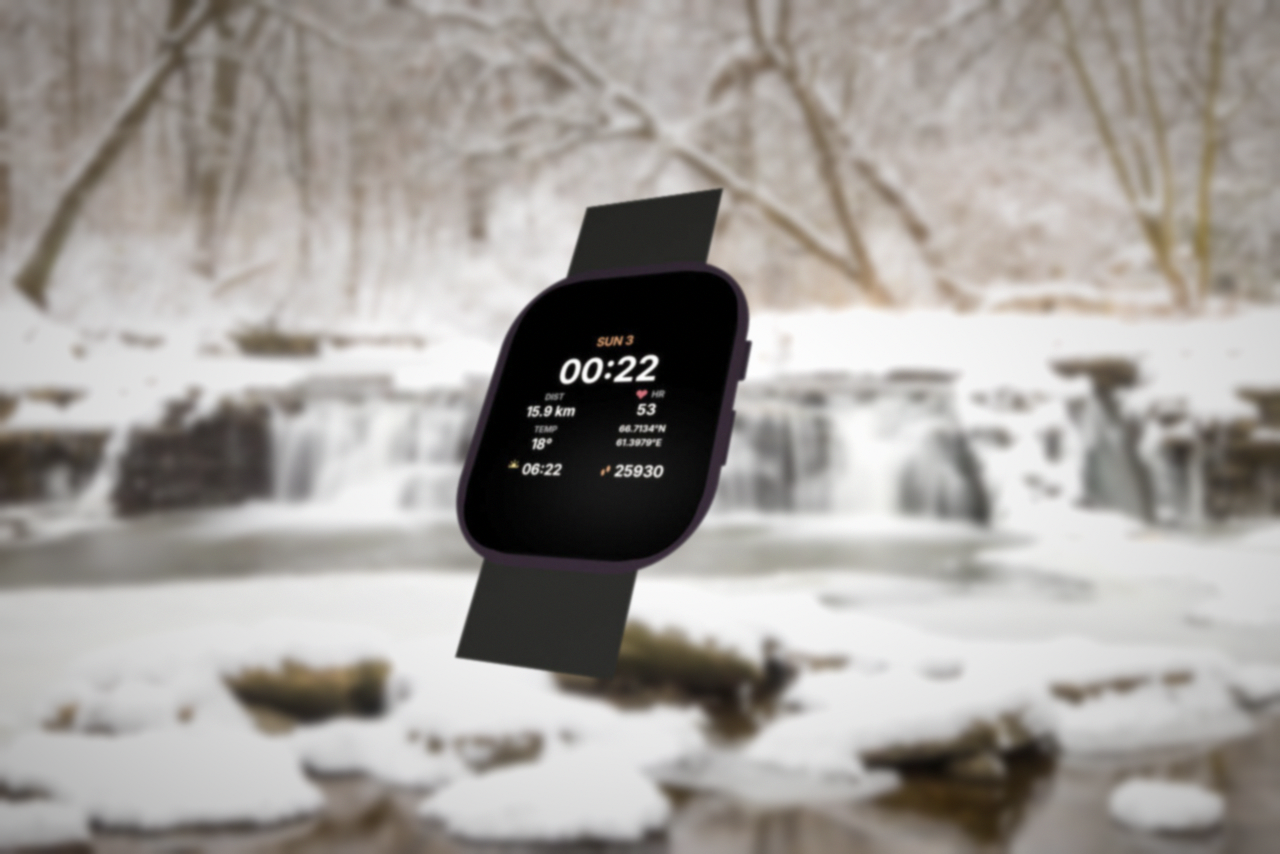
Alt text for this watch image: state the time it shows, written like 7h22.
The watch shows 0h22
